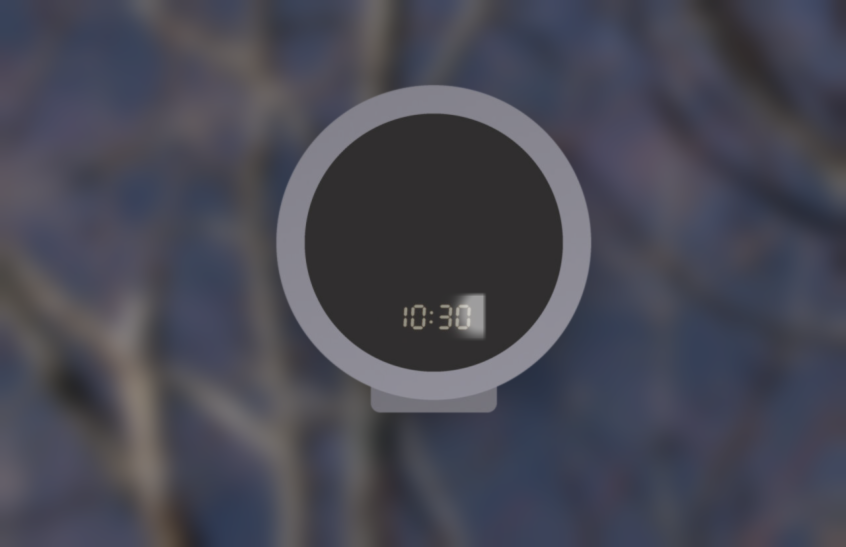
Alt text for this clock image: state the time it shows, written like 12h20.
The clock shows 10h30
